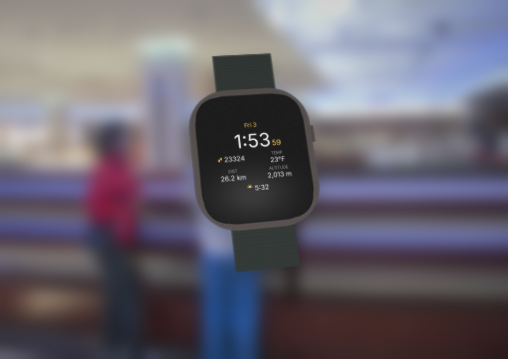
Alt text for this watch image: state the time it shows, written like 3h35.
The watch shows 1h53
